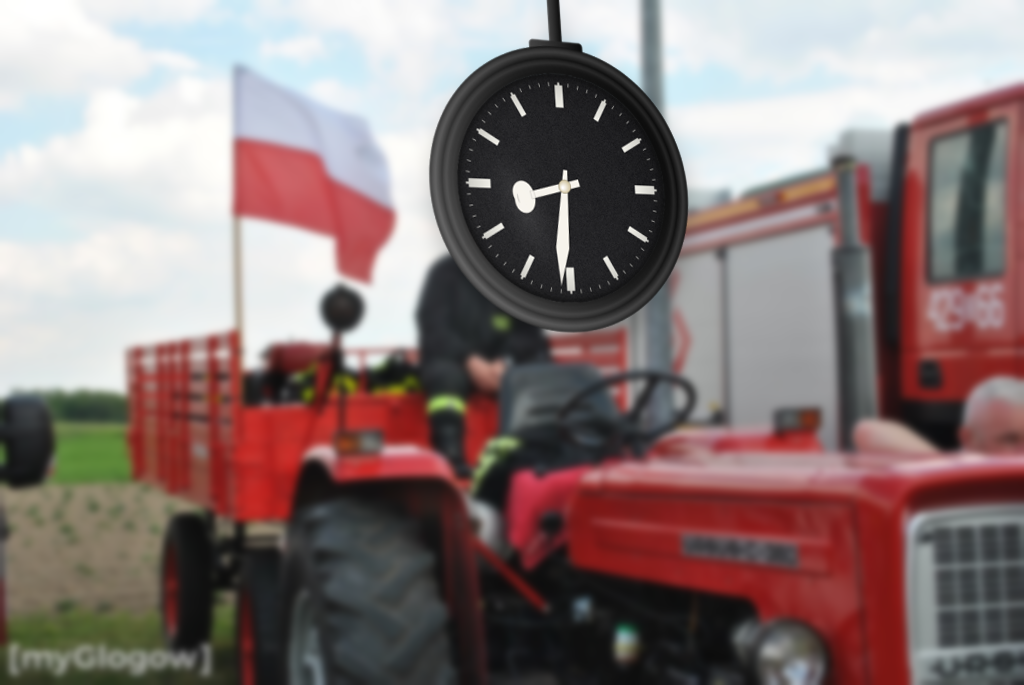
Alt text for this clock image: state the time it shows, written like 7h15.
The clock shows 8h31
